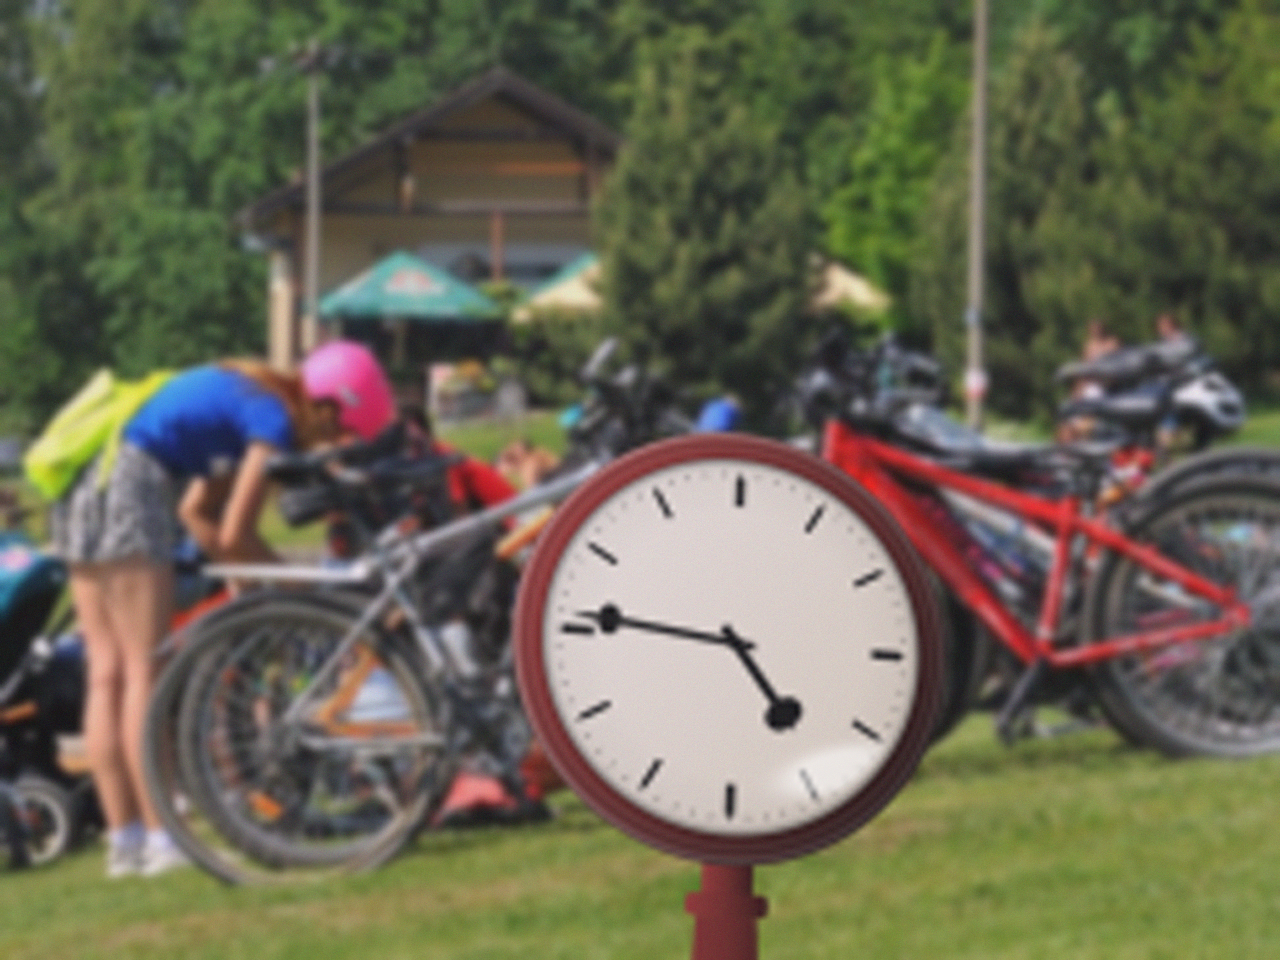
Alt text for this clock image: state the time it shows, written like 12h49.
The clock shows 4h46
